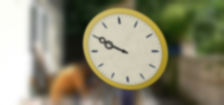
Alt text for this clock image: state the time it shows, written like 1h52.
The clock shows 9h50
